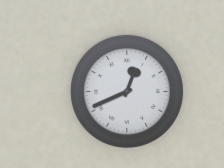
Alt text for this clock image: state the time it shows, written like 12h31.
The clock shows 12h41
